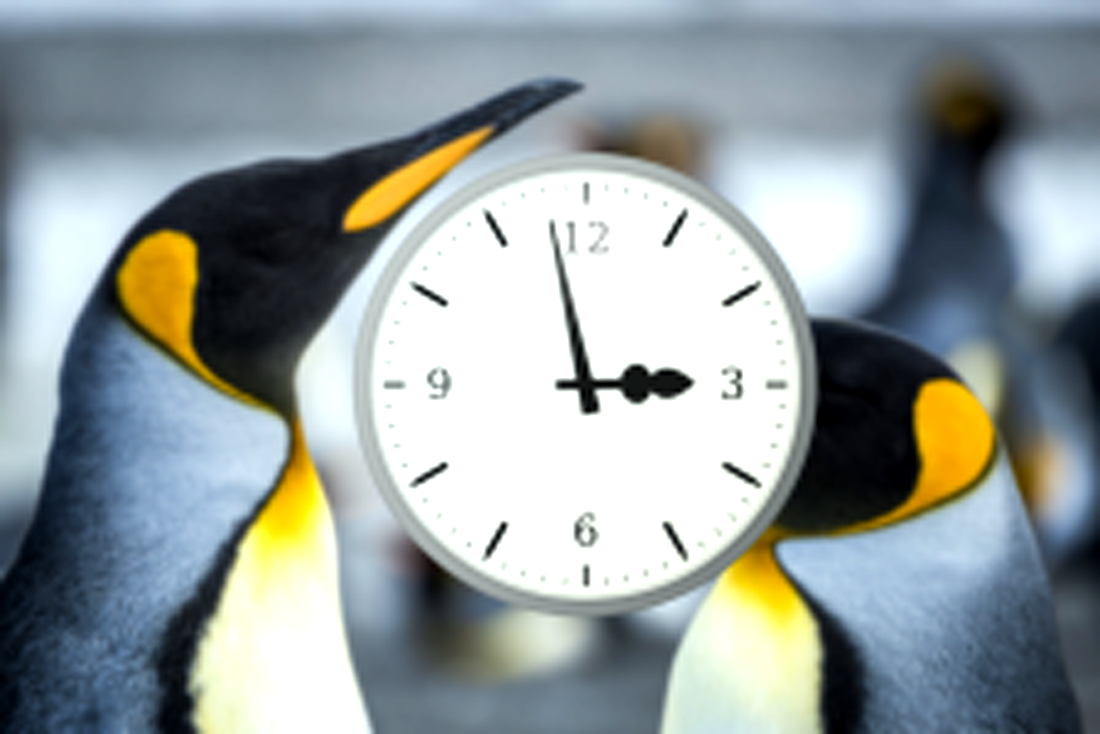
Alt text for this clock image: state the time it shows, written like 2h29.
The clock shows 2h58
